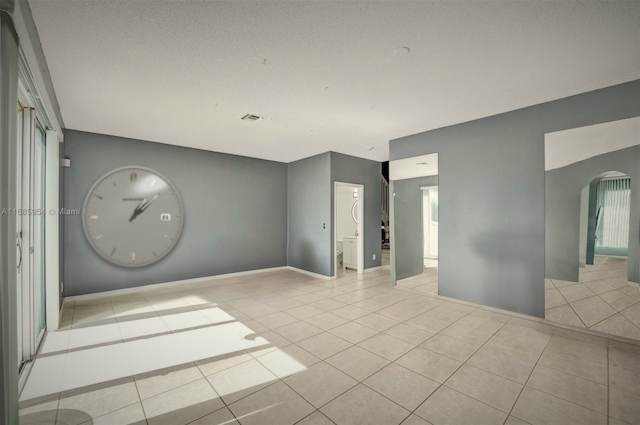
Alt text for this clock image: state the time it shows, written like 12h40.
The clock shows 1h08
